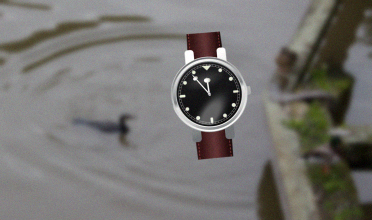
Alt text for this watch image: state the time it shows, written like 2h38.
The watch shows 11h54
